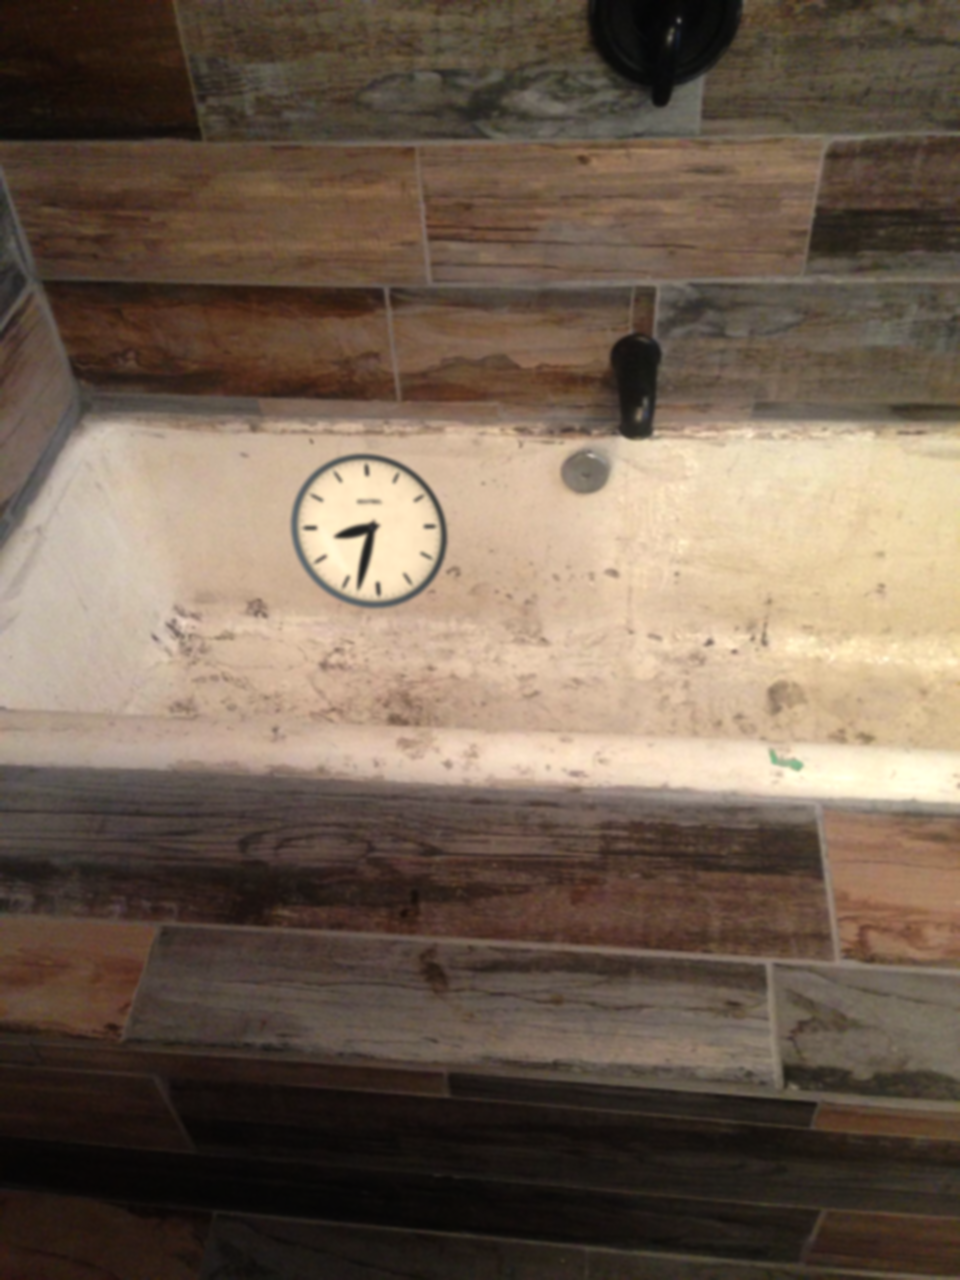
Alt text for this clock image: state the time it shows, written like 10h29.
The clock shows 8h33
